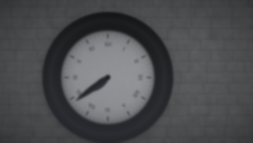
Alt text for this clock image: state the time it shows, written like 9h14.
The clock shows 7h39
